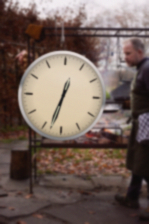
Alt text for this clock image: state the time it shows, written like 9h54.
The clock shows 12h33
